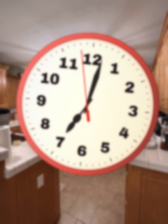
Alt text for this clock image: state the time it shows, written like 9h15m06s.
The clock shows 7h01m58s
